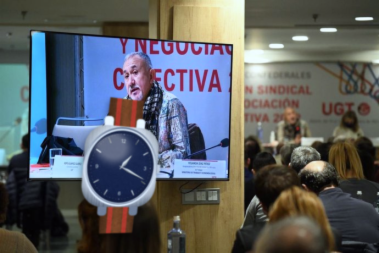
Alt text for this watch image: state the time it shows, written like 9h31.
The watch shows 1h19
